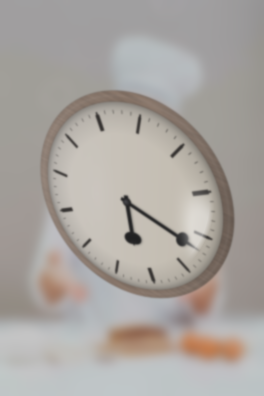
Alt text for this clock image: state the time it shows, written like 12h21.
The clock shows 6h22
